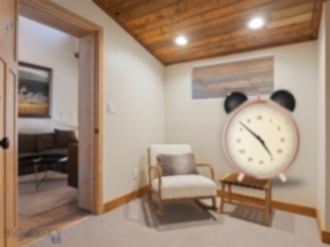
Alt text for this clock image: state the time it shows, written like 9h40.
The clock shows 4h52
